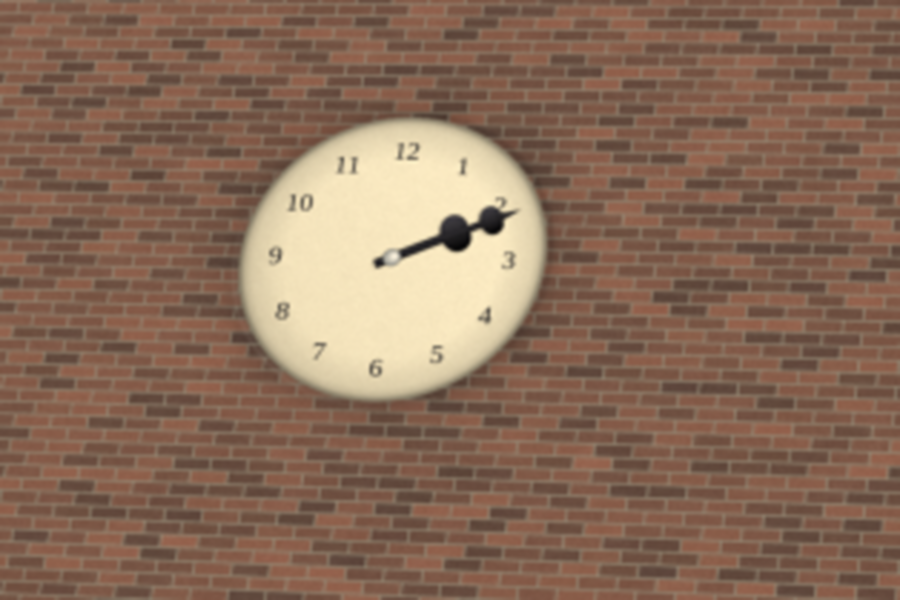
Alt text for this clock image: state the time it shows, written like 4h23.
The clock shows 2h11
